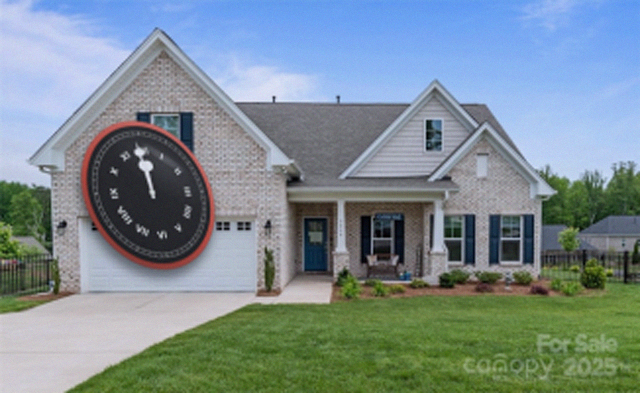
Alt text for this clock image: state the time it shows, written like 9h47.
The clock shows 11h59
